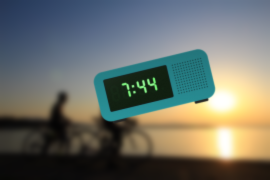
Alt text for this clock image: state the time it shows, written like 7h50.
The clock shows 7h44
